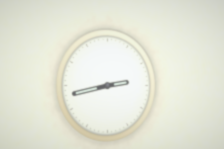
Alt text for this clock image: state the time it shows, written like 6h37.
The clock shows 2h43
